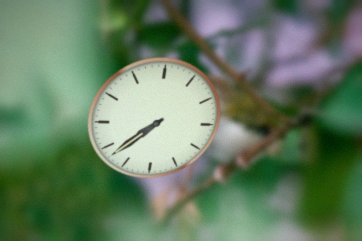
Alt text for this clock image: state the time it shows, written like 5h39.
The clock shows 7h38
